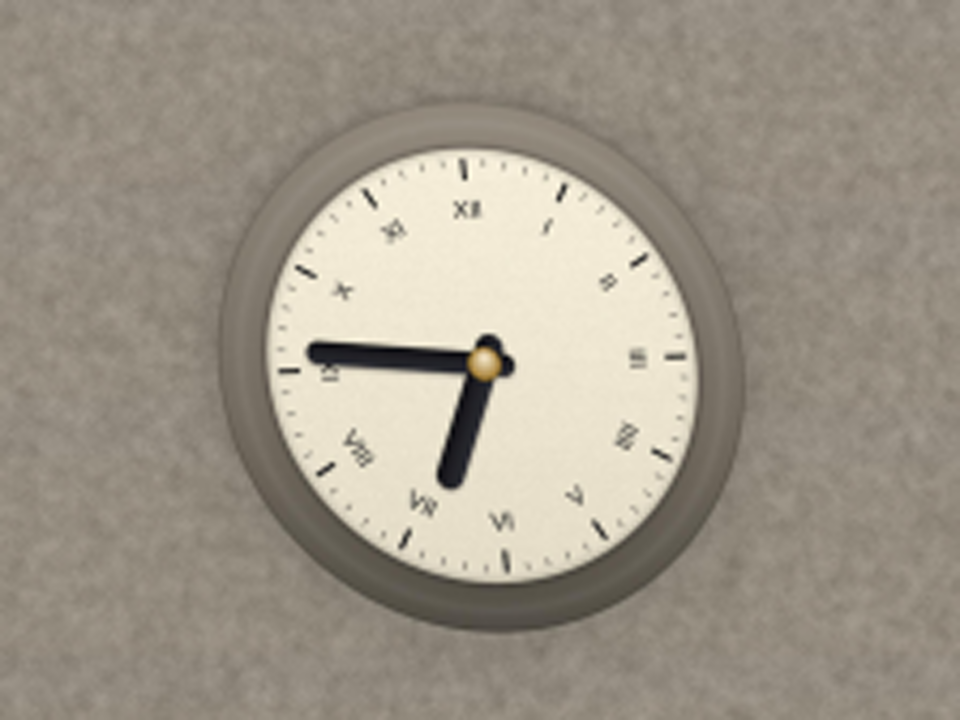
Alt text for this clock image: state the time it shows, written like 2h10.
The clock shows 6h46
